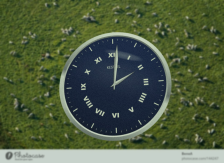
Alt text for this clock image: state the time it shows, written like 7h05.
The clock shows 2h01
